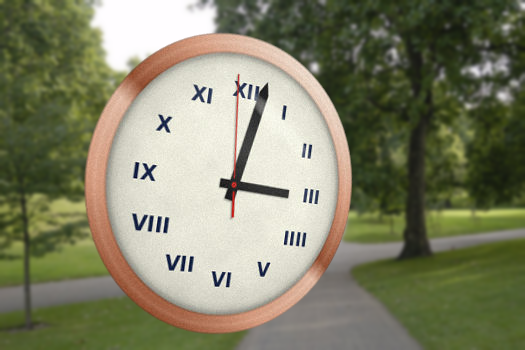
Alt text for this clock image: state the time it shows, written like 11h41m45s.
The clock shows 3h01m59s
